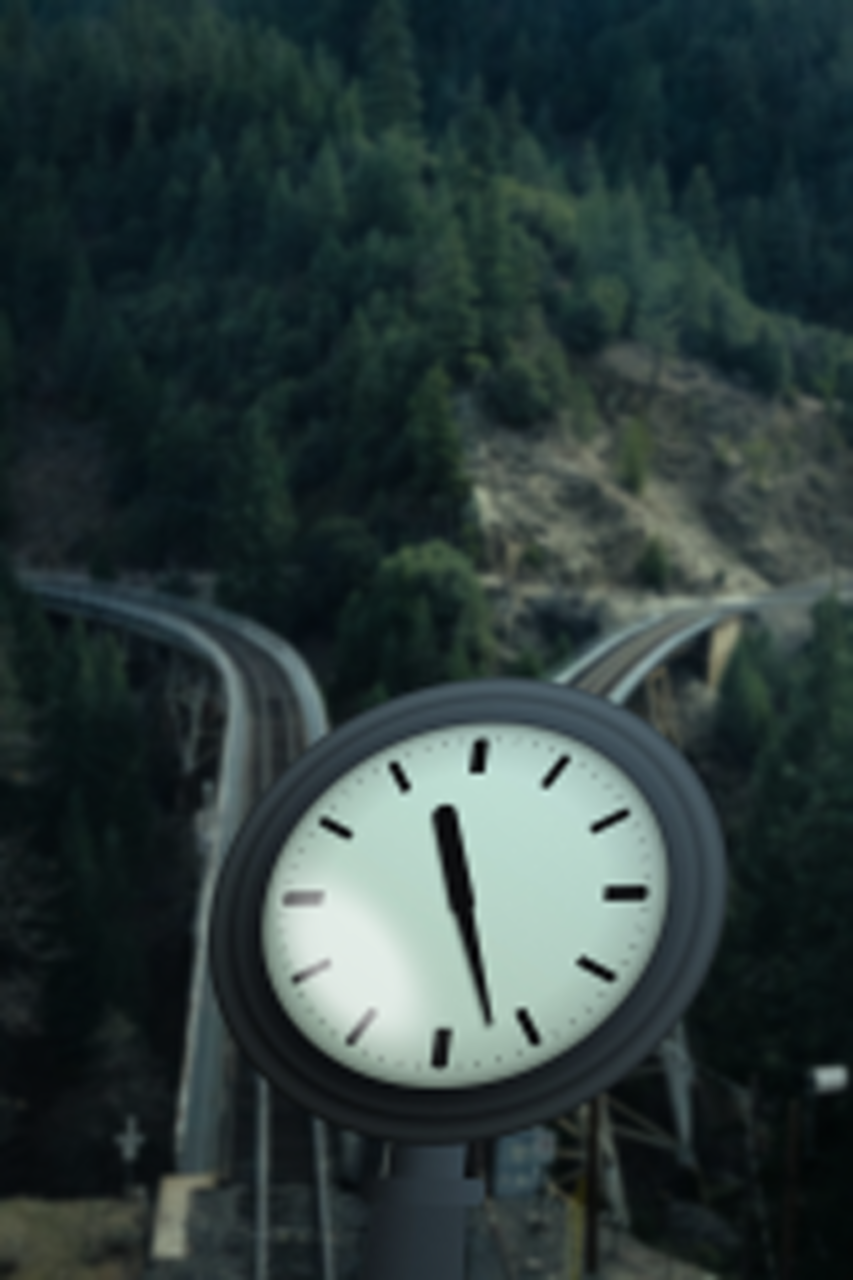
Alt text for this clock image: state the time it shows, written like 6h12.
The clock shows 11h27
